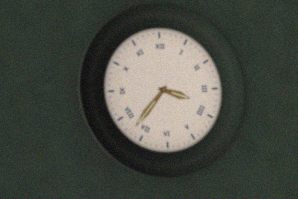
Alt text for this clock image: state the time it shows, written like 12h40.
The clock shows 3h37
